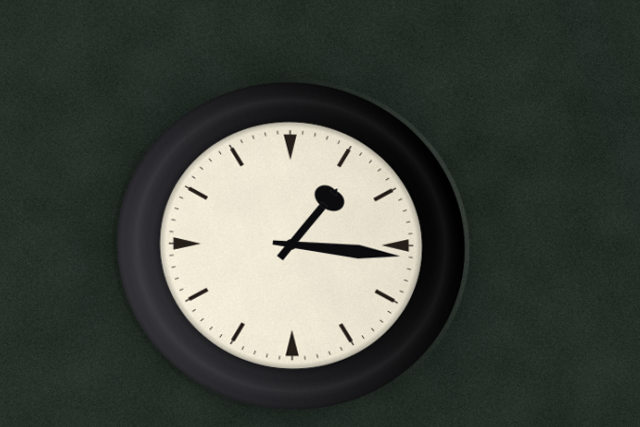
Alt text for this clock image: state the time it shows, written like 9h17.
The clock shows 1h16
